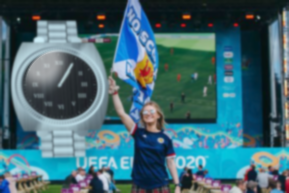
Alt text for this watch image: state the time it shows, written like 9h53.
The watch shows 1h05
